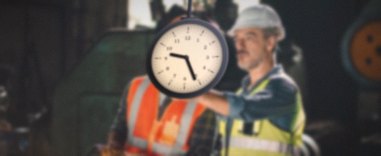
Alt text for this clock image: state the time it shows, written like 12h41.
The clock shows 9h26
